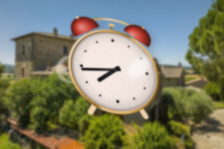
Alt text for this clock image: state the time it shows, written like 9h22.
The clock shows 7h44
